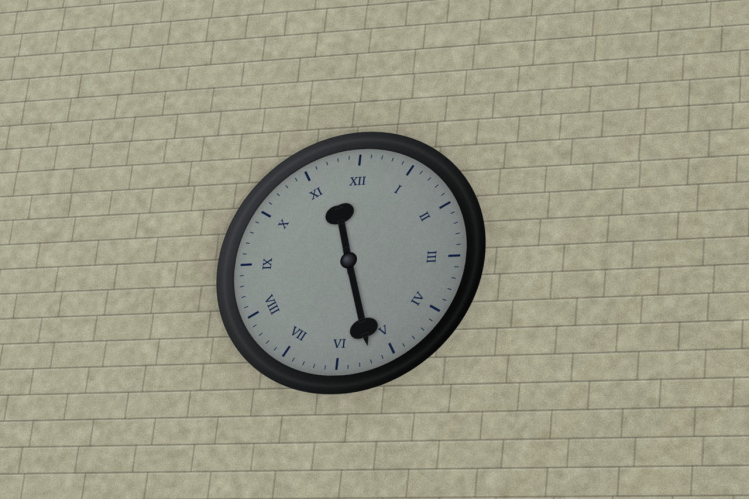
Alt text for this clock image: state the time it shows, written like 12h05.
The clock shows 11h27
